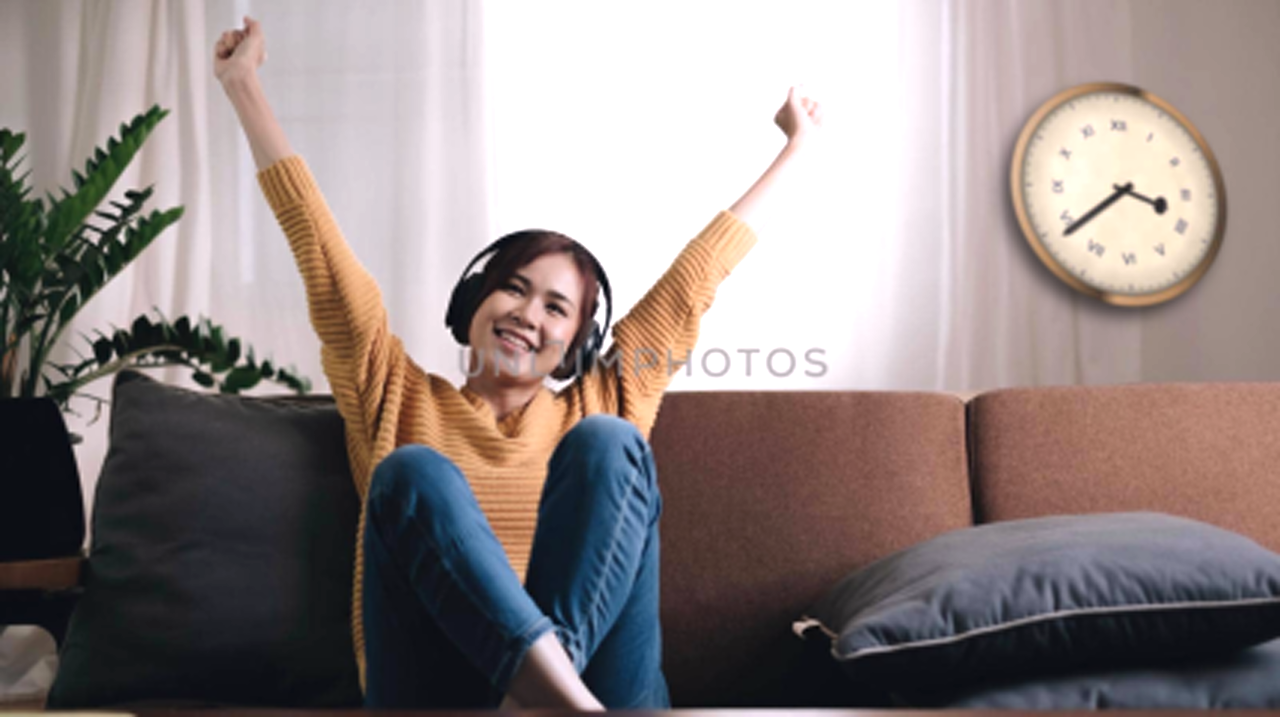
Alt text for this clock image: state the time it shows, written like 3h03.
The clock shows 3h39
